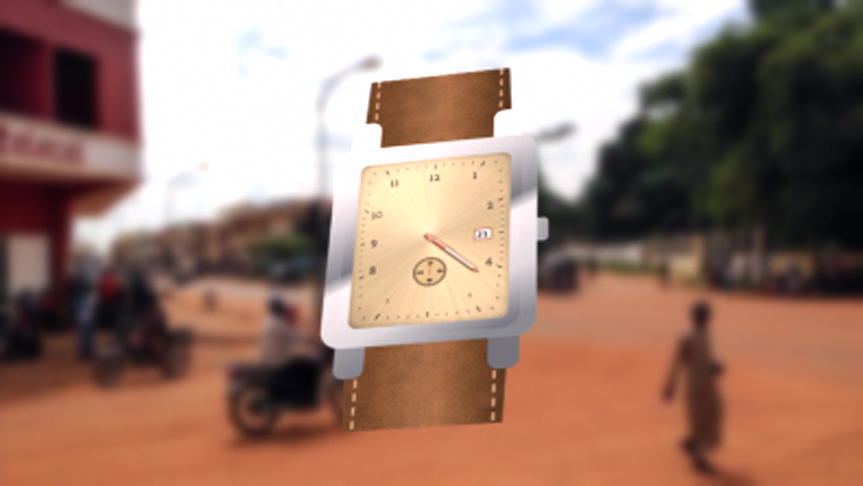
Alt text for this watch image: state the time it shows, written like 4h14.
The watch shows 4h22
